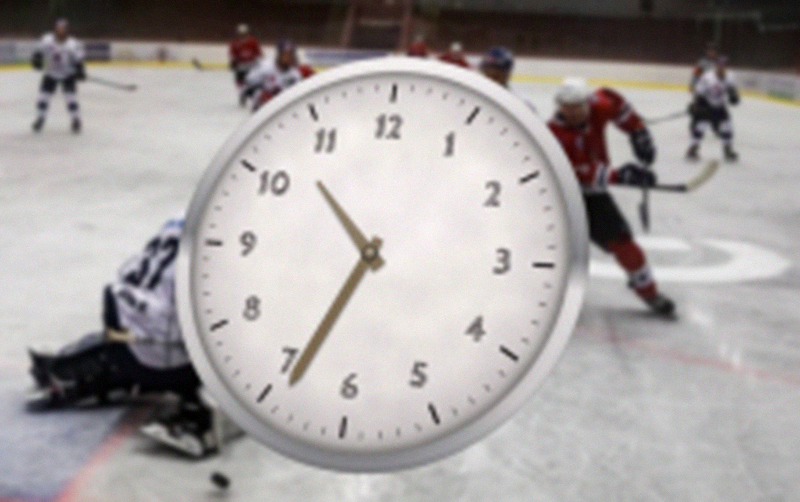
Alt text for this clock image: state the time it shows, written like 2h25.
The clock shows 10h34
